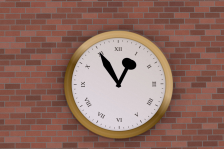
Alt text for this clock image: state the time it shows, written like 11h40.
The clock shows 12h55
